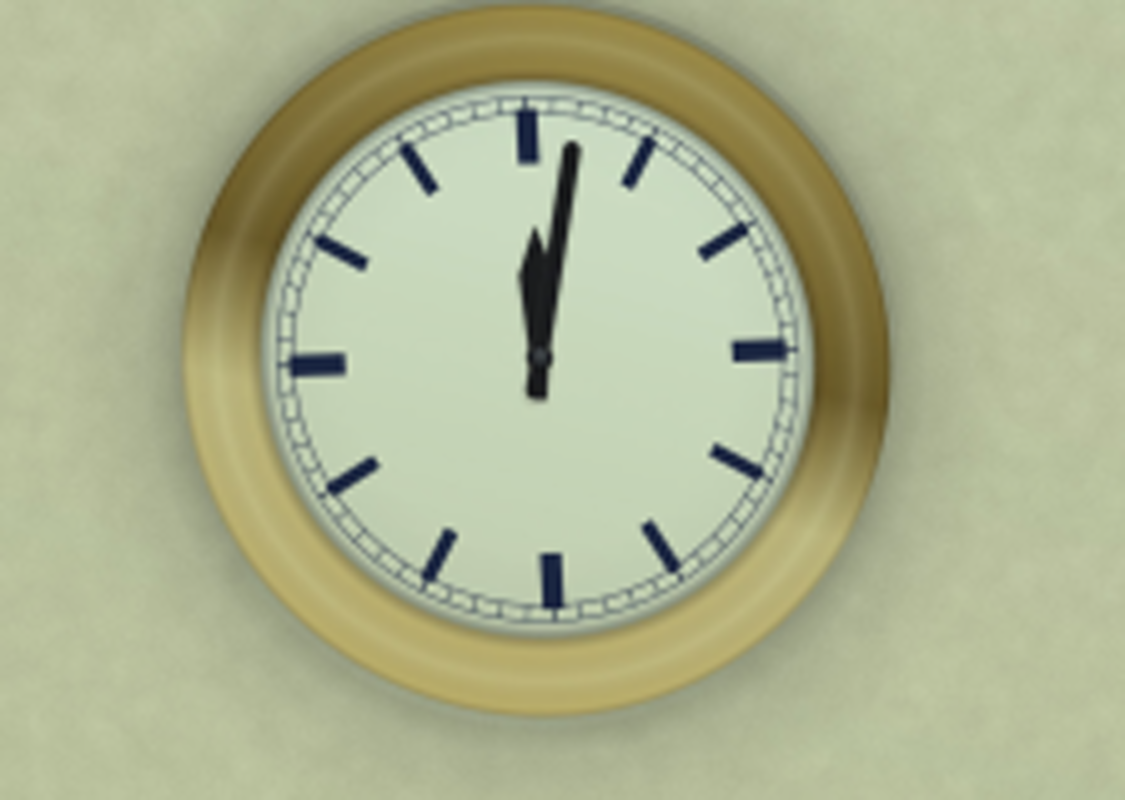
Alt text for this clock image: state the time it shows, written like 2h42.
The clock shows 12h02
